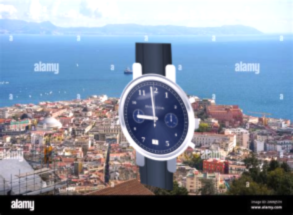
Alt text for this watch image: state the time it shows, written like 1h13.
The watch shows 8h59
